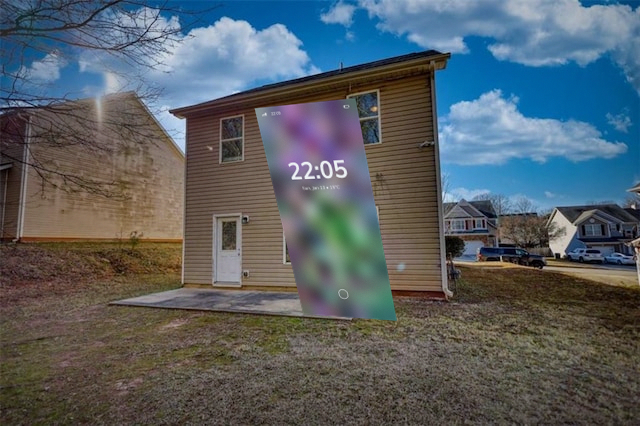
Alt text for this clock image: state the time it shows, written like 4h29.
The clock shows 22h05
